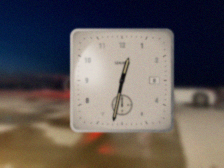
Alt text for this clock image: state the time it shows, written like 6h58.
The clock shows 12h32
